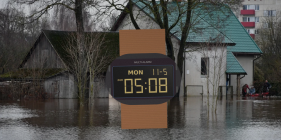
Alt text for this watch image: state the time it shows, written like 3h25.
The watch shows 5h08
